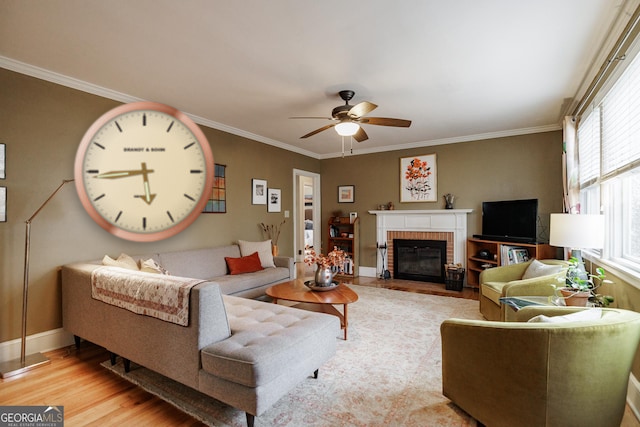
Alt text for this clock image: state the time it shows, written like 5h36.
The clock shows 5h44
